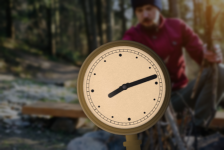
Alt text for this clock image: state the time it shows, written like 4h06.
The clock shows 8h13
